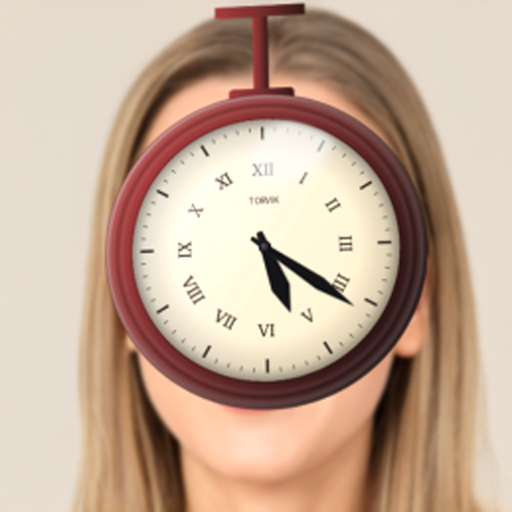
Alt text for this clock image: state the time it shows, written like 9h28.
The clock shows 5h21
